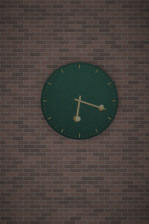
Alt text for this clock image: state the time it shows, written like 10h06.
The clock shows 6h18
